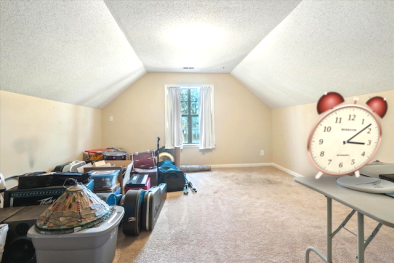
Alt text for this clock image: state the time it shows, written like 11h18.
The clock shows 3h08
